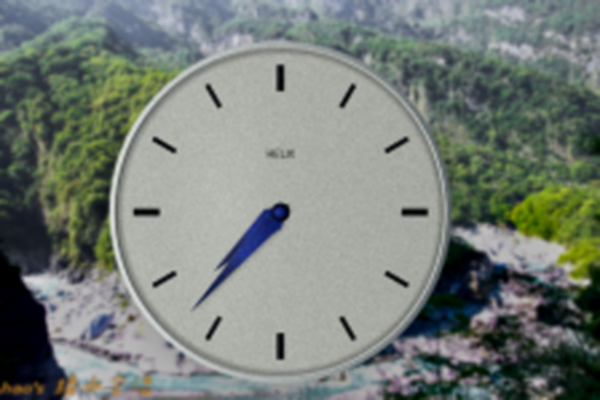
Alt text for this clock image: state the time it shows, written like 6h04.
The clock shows 7h37
